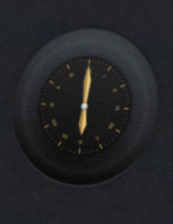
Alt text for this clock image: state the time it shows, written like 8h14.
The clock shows 6h00
